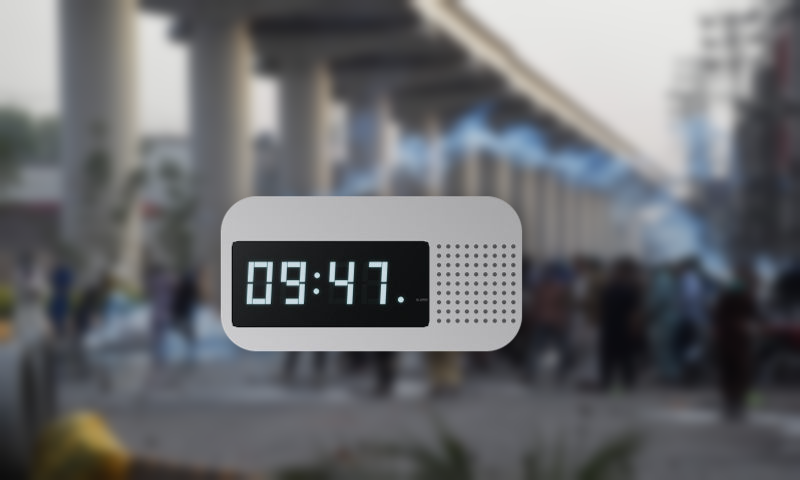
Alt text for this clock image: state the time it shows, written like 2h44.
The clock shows 9h47
